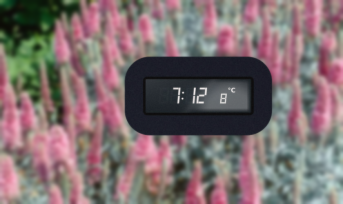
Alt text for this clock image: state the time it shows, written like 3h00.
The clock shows 7h12
